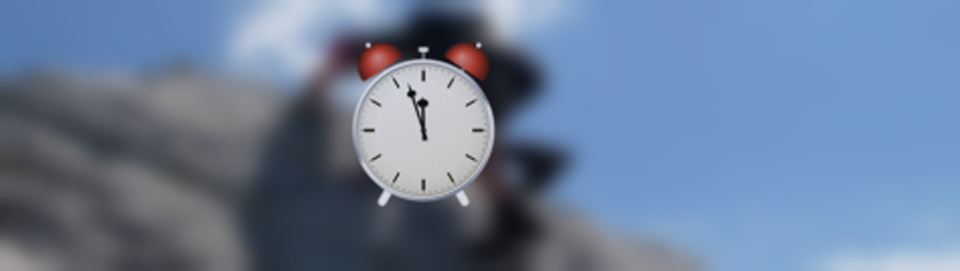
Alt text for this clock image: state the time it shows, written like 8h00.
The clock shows 11h57
